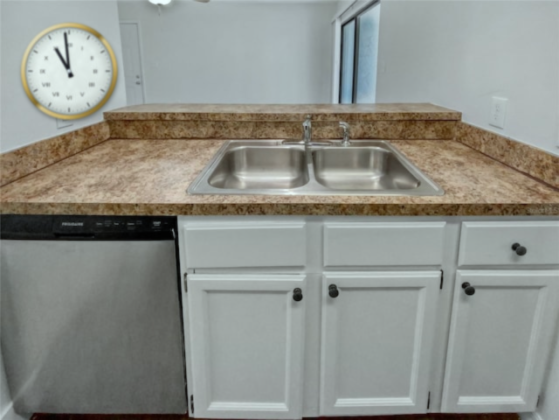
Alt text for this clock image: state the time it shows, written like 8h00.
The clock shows 10h59
